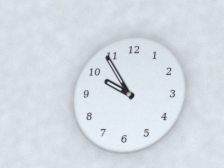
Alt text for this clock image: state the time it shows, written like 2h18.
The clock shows 9h54
